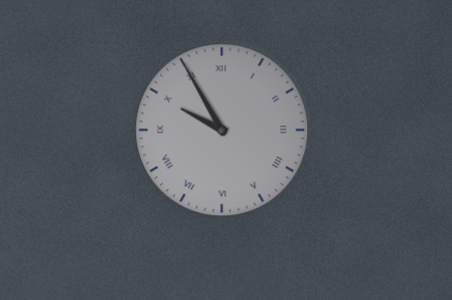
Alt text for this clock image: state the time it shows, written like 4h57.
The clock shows 9h55
